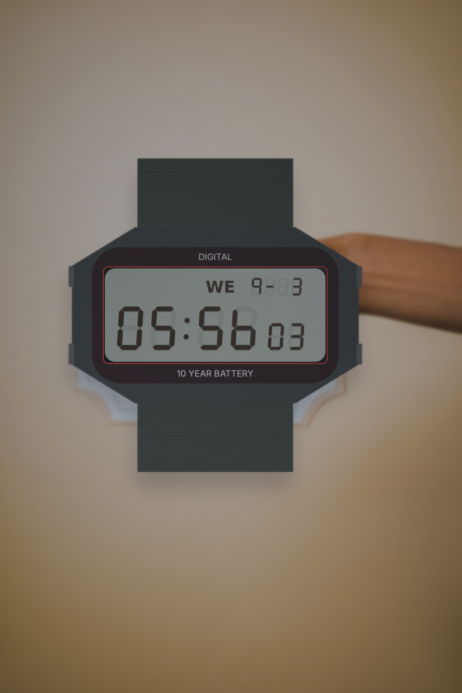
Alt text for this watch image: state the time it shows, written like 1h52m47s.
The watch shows 5h56m03s
